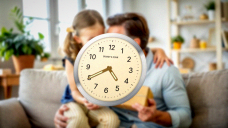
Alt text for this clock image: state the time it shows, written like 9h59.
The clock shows 4h40
